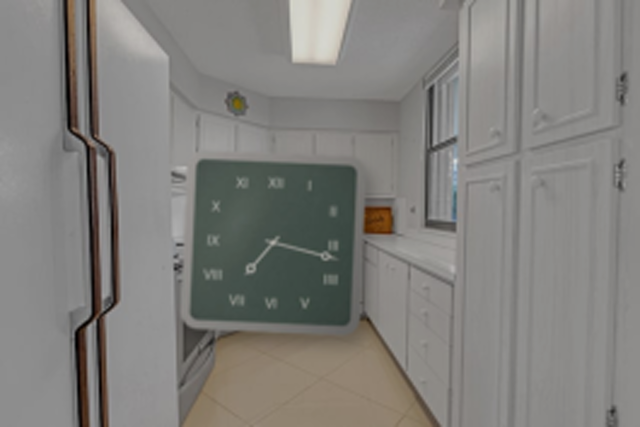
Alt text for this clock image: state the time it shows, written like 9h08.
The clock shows 7h17
